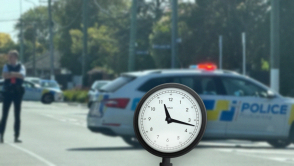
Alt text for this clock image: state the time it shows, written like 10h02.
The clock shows 11h17
